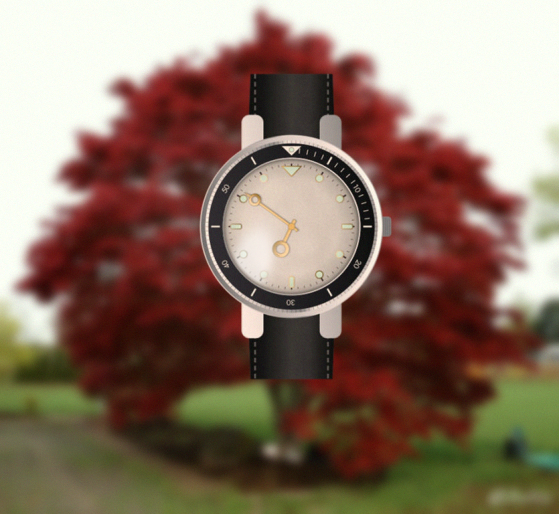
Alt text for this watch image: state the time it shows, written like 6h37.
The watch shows 6h51
